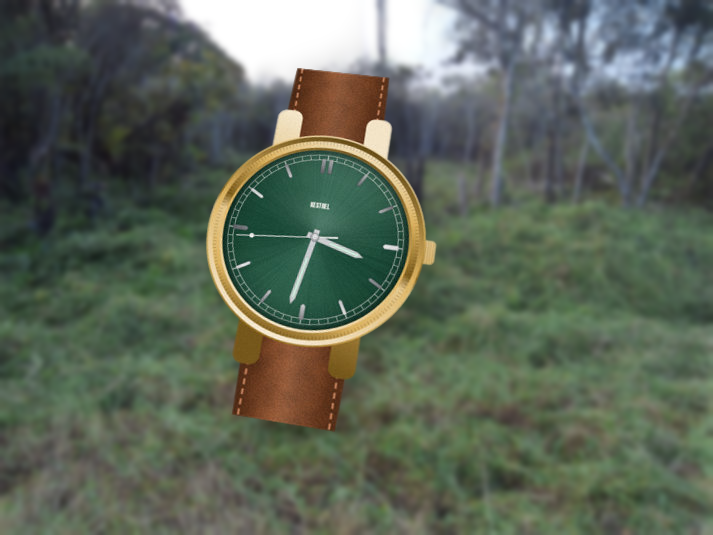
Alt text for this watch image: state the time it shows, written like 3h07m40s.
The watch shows 3h31m44s
